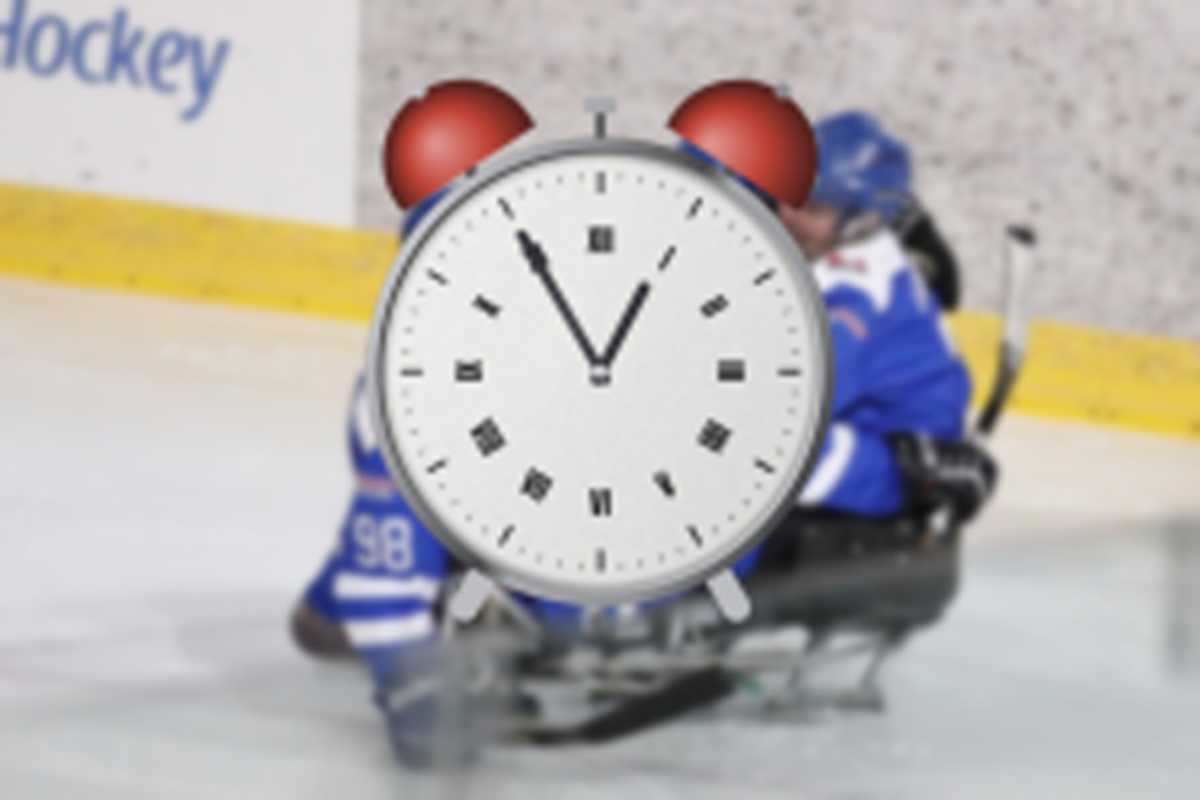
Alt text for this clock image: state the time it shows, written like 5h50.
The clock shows 12h55
